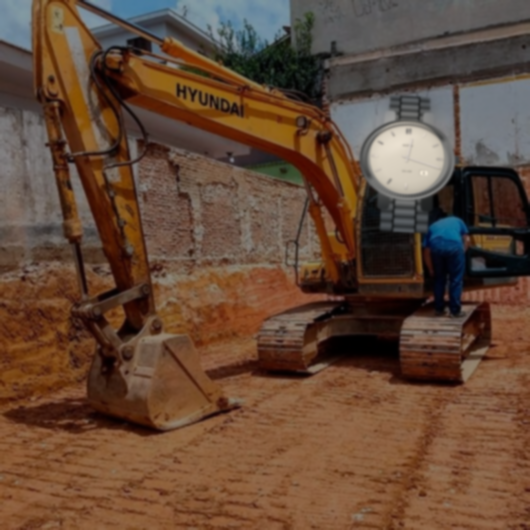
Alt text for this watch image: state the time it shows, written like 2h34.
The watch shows 12h18
